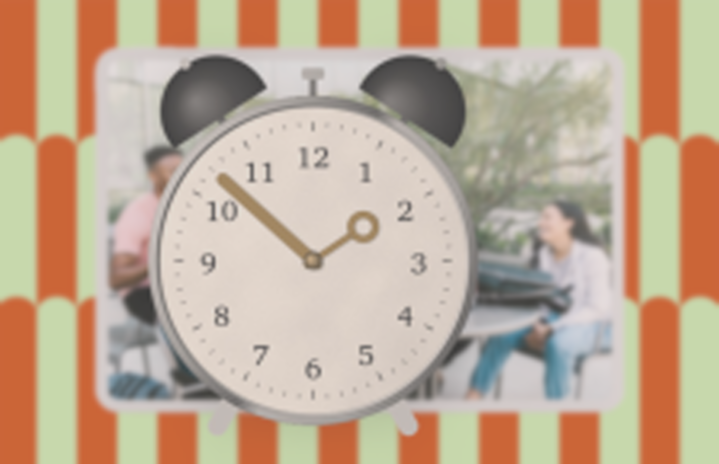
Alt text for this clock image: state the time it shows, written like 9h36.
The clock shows 1h52
